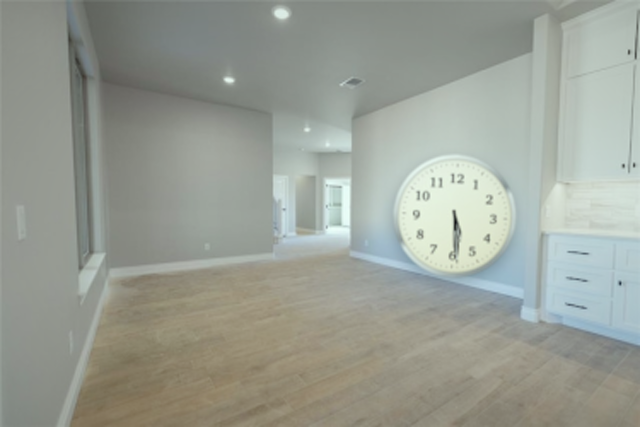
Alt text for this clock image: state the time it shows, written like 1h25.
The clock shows 5h29
